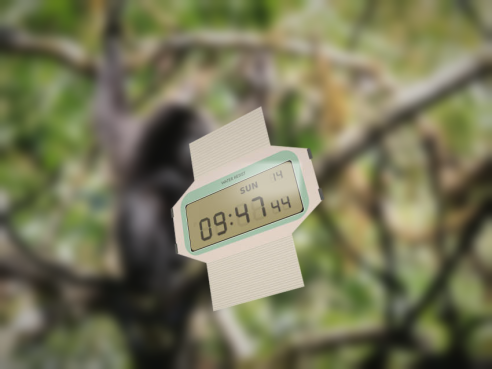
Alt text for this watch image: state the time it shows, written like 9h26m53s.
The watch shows 9h47m44s
